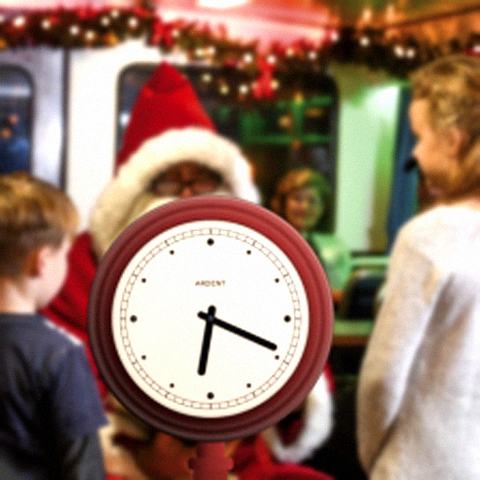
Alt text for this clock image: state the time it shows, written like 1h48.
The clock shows 6h19
